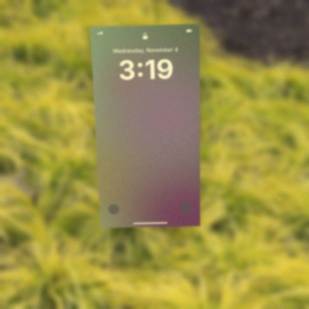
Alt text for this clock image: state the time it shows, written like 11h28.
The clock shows 3h19
